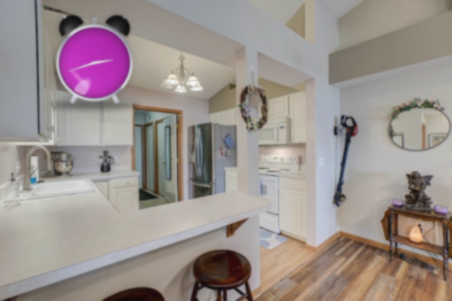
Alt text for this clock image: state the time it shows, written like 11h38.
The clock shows 2h42
